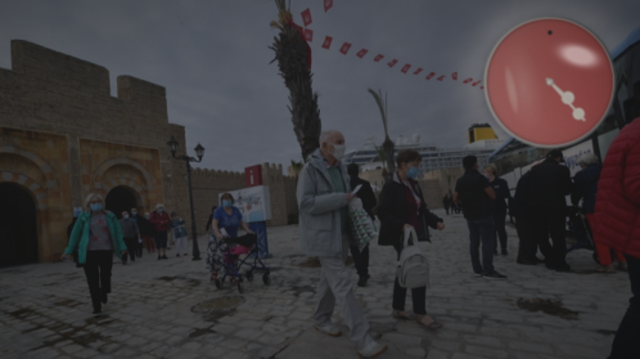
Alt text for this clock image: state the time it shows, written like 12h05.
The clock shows 4h23
